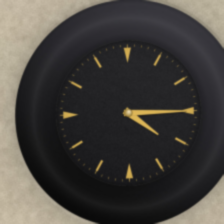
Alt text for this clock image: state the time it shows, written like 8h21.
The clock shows 4h15
